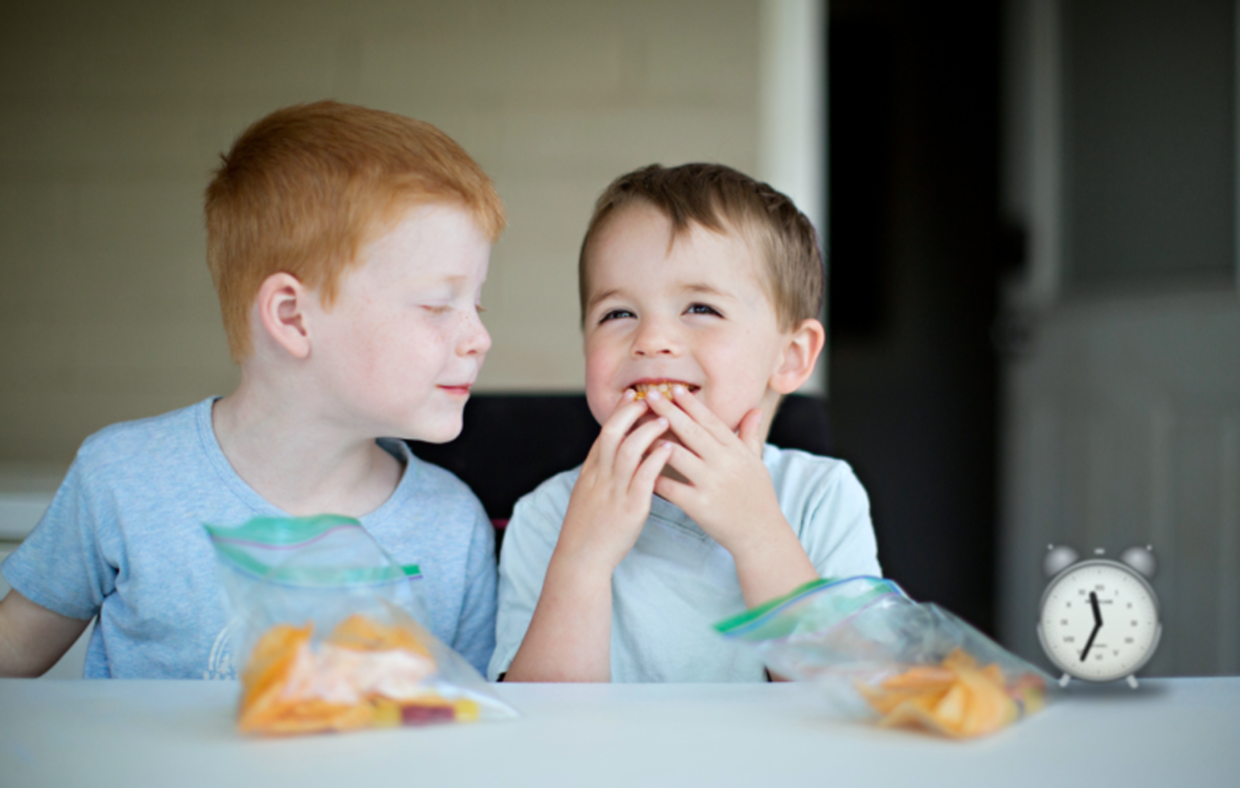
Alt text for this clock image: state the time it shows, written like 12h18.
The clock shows 11h34
